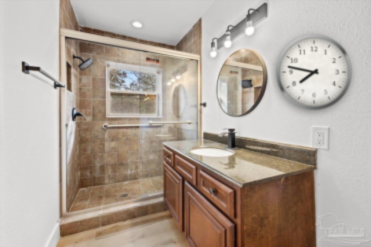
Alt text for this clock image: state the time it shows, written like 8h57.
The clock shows 7h47
